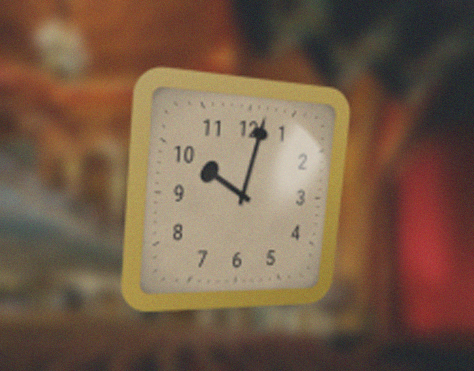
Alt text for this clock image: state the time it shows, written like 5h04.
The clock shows 10h02
